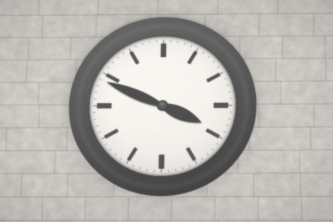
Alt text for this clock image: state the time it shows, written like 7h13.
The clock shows 3h49
